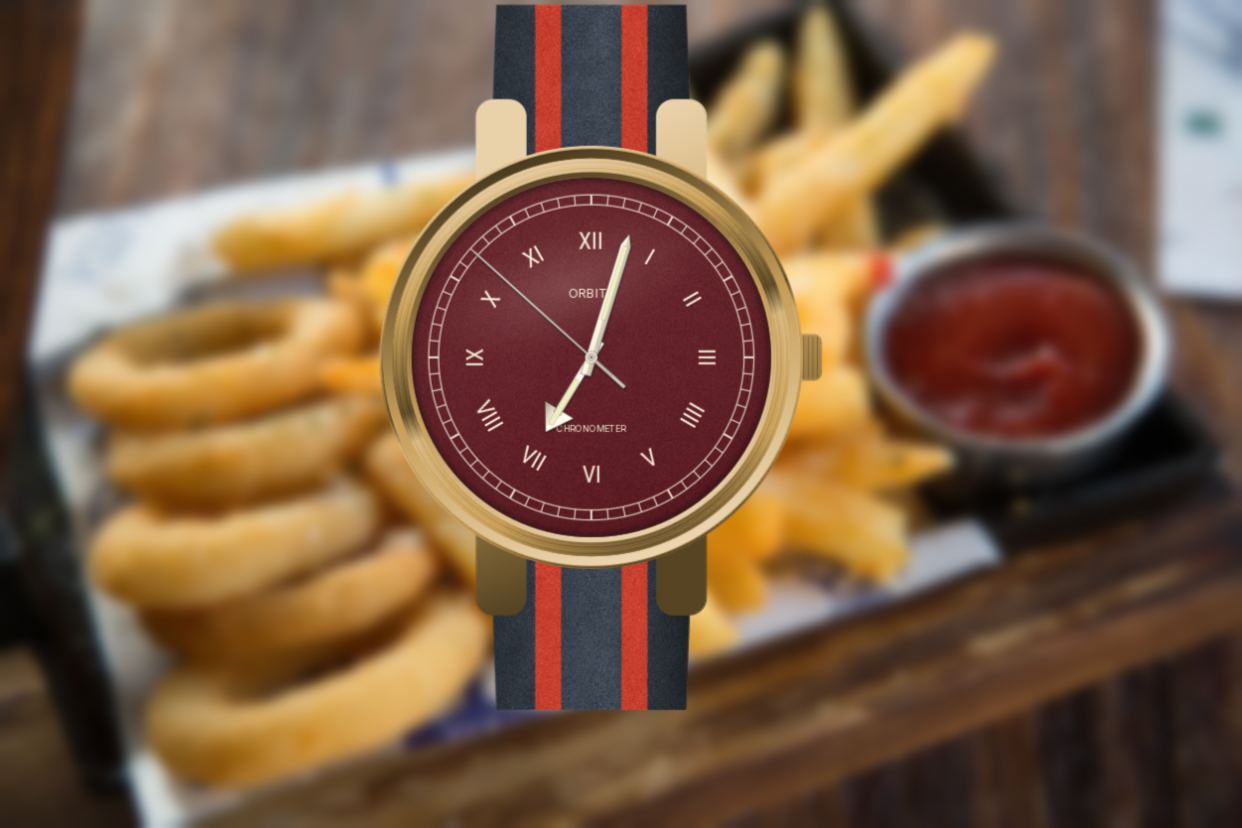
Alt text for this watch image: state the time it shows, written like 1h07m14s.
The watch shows 7h02m52s
